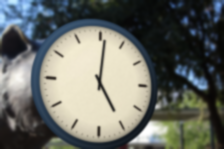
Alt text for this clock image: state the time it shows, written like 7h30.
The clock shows 5h01
